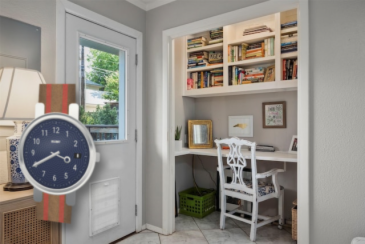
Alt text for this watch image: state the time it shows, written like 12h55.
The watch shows 3h40
